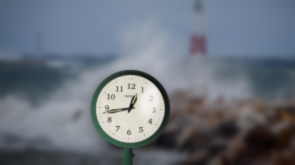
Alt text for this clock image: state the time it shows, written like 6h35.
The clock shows 12h43
